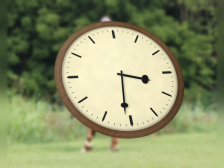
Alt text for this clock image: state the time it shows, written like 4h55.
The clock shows 3h31
